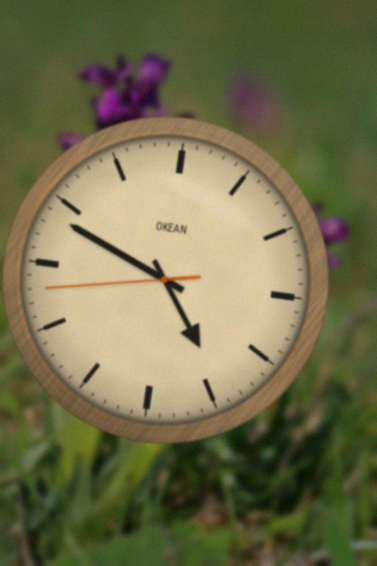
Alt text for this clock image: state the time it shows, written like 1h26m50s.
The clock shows 4h48m43s
